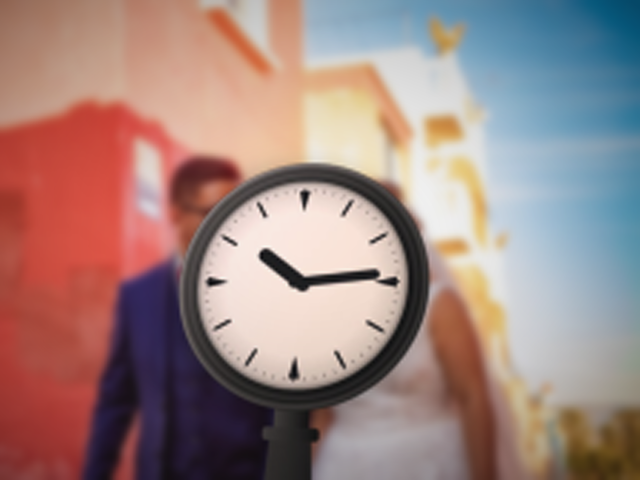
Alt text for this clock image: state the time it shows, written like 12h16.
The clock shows 10h14
